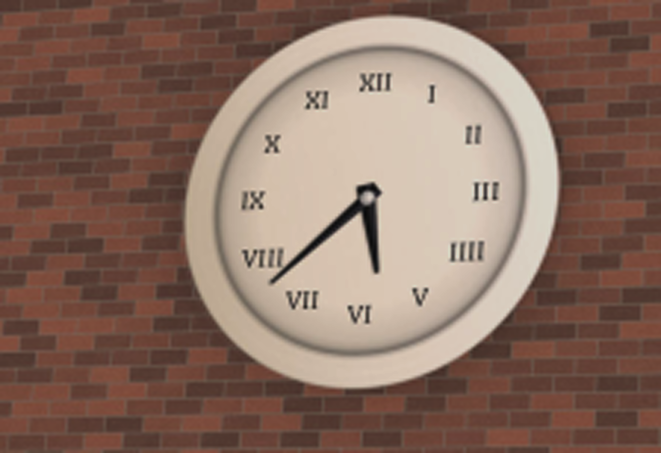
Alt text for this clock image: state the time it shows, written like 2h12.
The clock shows 5h38
